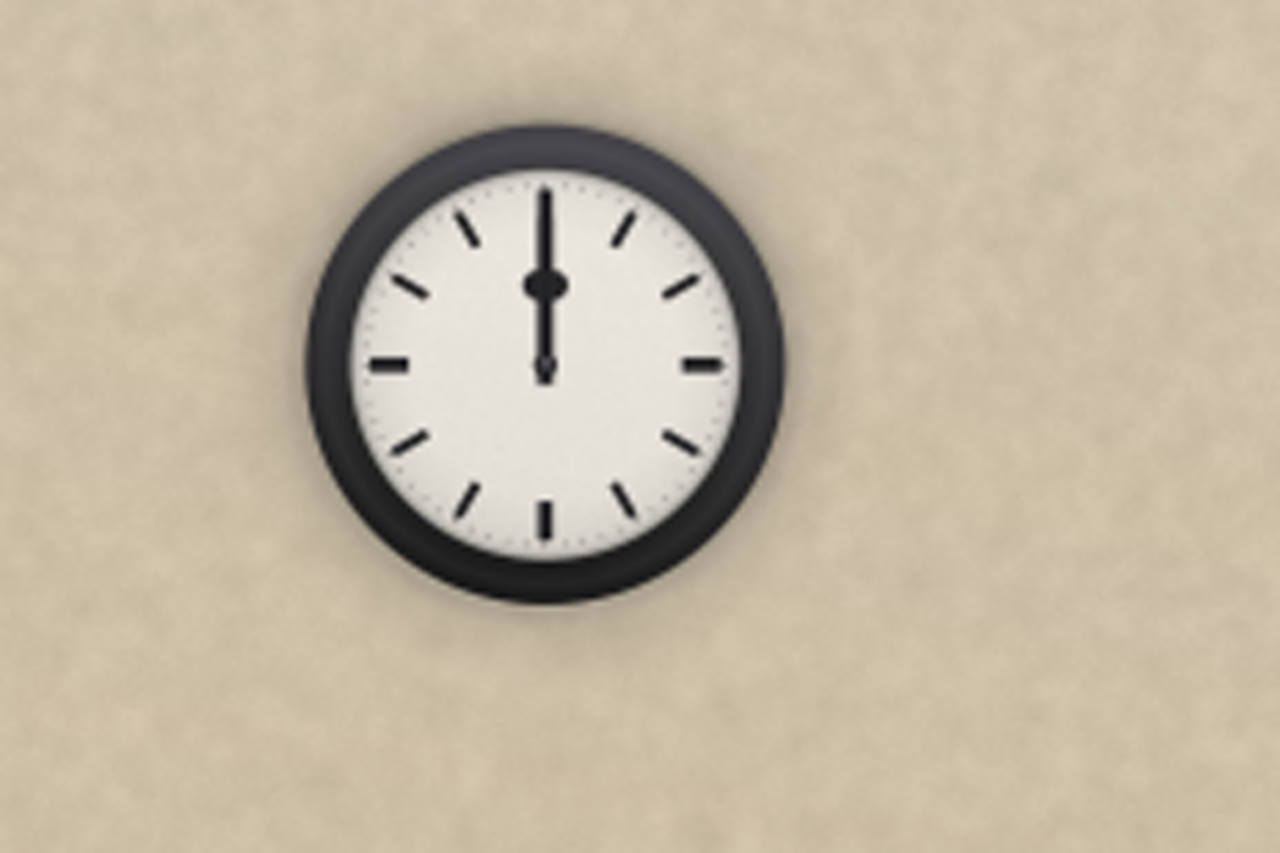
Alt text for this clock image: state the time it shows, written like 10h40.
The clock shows 12h00
